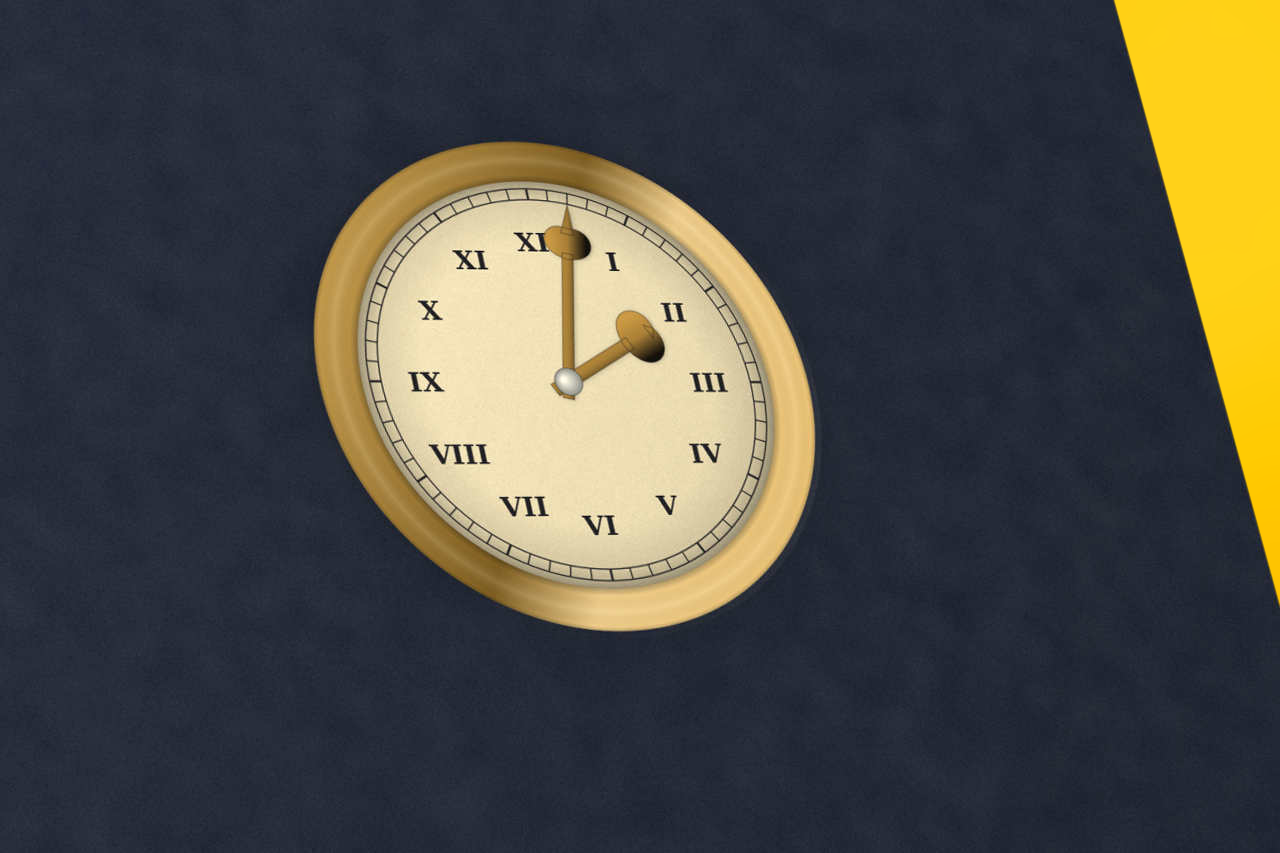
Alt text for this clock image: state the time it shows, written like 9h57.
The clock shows 2h02
